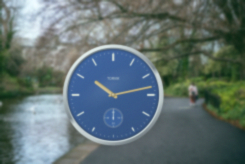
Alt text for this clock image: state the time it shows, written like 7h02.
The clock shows 10h13
